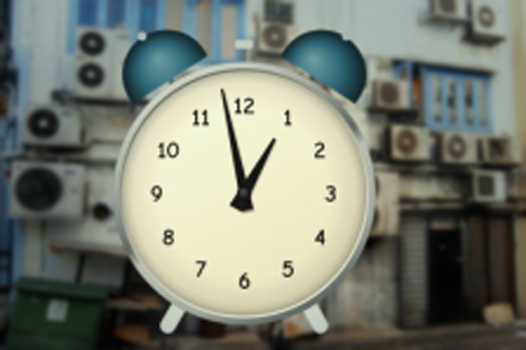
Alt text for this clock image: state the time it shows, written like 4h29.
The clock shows 12h58
